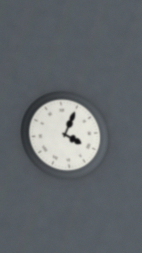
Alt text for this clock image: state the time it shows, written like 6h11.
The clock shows 4h05
